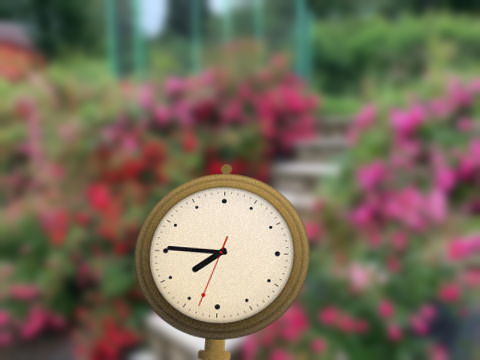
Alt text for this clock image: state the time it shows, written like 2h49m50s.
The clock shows 7h45m33s
